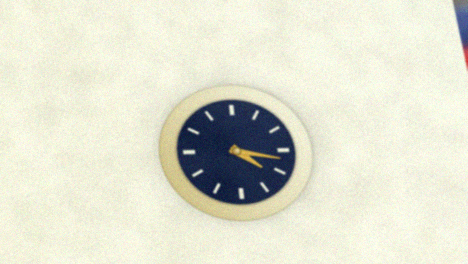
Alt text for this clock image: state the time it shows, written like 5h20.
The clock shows 4h17
